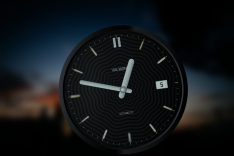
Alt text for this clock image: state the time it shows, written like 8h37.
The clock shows 12h48
